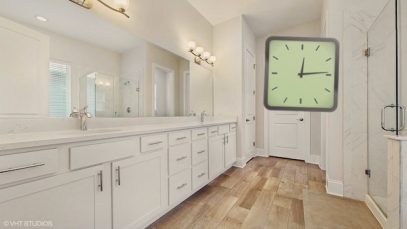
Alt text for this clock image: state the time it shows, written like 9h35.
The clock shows 12h14
